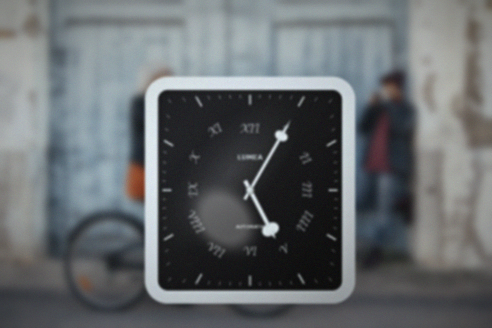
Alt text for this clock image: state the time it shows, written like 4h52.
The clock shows 5h05
